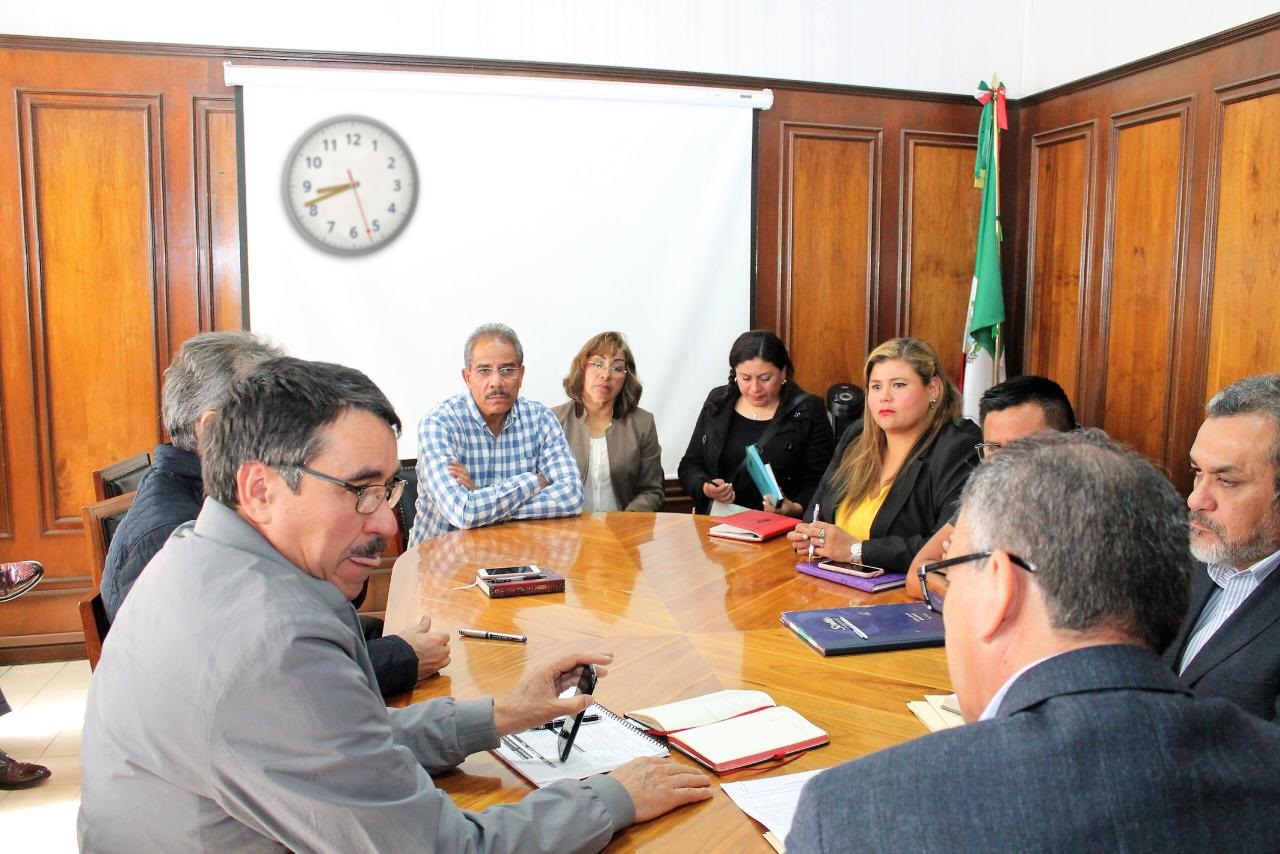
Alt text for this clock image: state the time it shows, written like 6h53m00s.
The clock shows 8h41m27s
